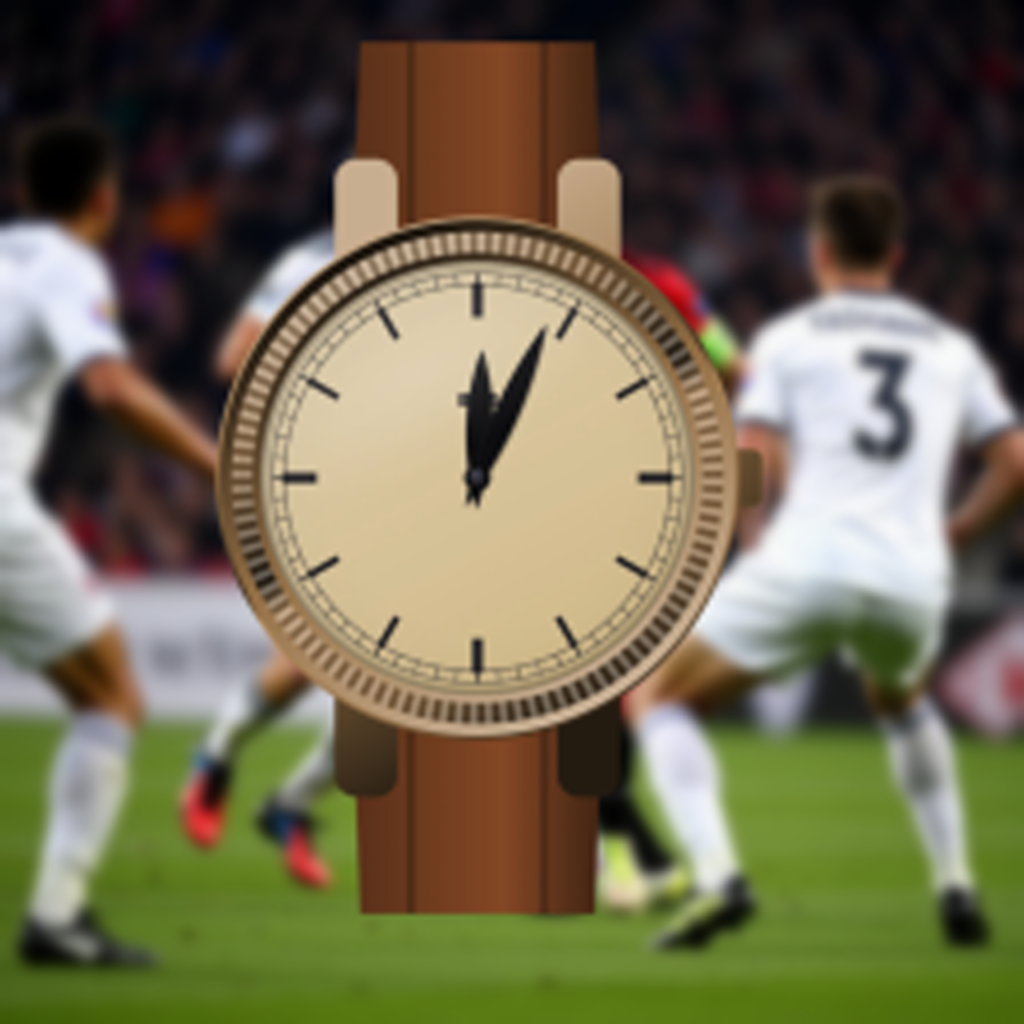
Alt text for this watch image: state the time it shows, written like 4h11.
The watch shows 12h04
